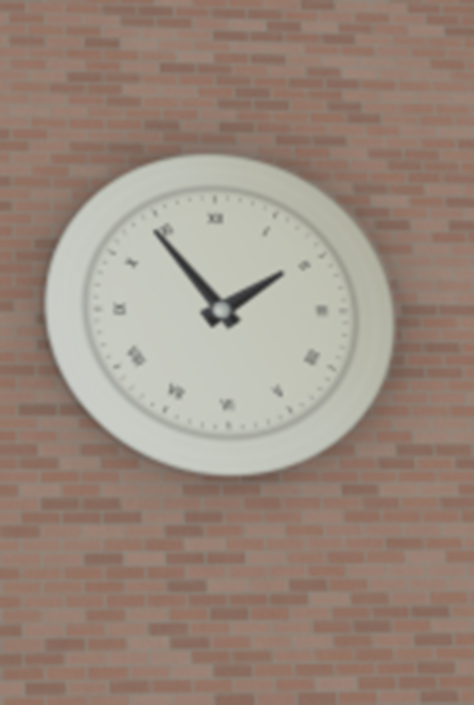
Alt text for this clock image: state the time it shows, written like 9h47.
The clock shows 1h54
